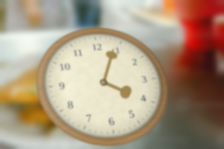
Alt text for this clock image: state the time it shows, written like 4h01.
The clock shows 4h04
